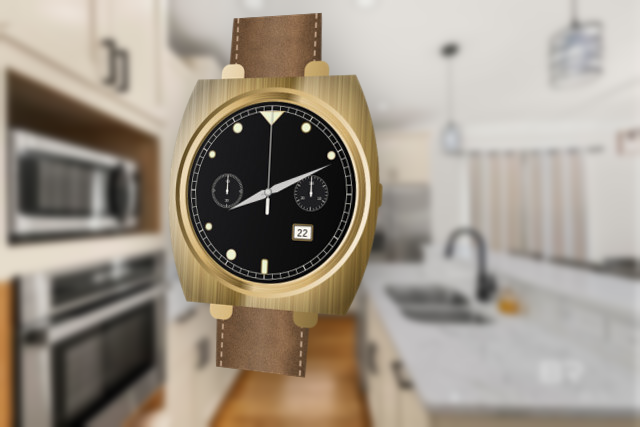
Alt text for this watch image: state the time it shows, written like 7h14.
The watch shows 8h11
